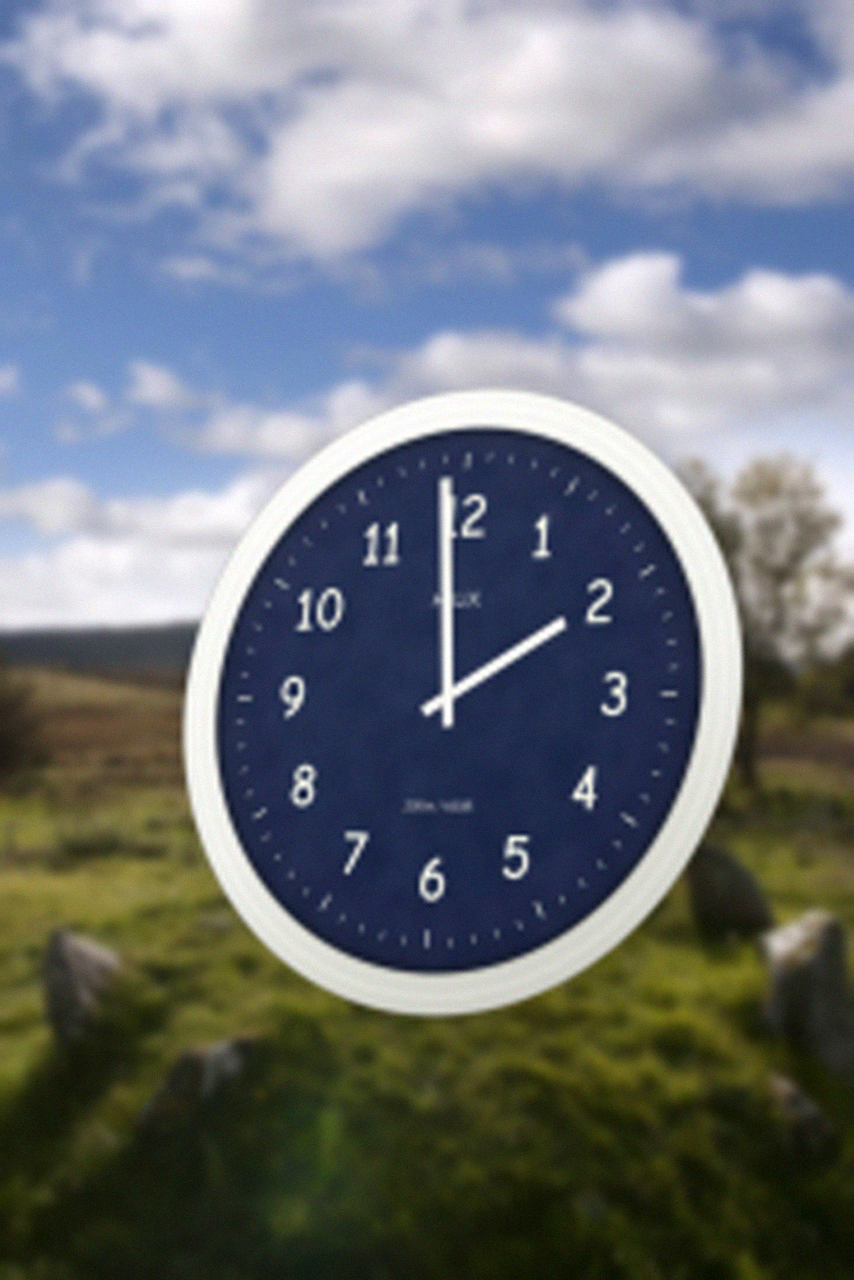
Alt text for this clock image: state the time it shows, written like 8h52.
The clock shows 1h59
